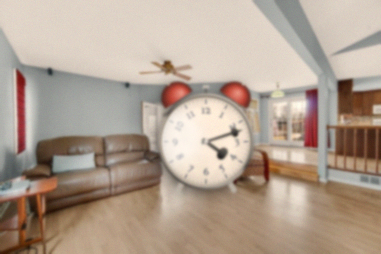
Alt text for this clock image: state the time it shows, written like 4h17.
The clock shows 4h12
